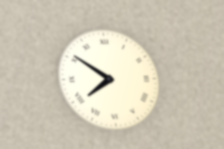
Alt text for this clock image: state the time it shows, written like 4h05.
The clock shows 7h51
